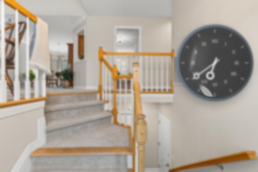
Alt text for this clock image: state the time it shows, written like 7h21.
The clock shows 6h39
